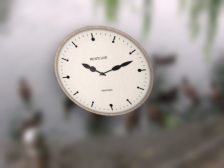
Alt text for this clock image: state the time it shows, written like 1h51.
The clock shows 10h12
